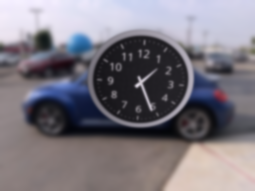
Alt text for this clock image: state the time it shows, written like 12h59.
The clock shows 1h26
